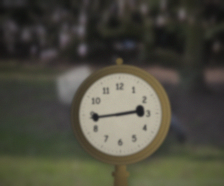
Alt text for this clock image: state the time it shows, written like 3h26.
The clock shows 2h44
